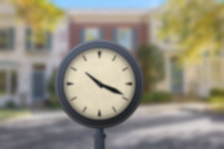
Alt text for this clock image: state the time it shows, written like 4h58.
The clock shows 10h19
